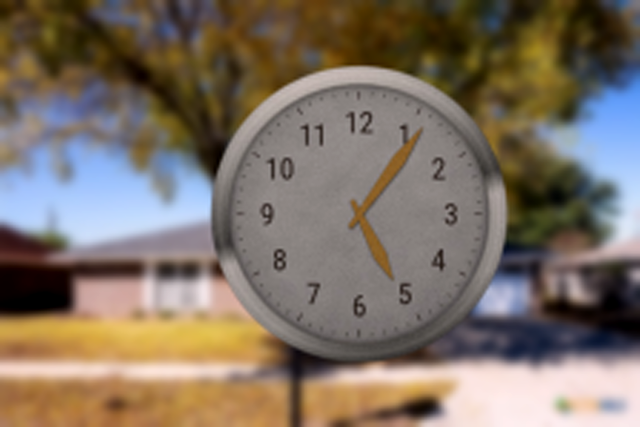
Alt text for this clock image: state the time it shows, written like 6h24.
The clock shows 5h06
